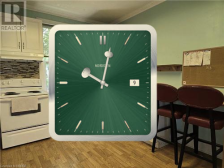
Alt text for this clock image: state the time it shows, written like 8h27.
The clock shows 10h02
